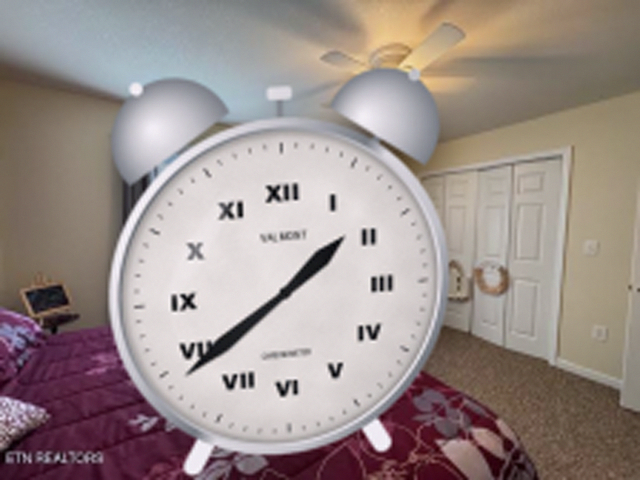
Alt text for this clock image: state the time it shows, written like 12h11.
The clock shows 1h39
